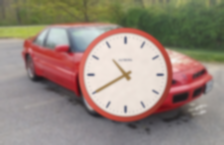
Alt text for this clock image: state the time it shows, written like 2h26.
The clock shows 10h40
